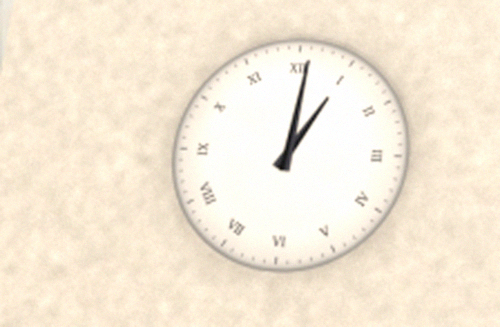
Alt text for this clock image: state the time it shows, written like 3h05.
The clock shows 1h01
